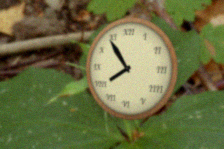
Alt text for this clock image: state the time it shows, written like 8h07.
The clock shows 7h54
